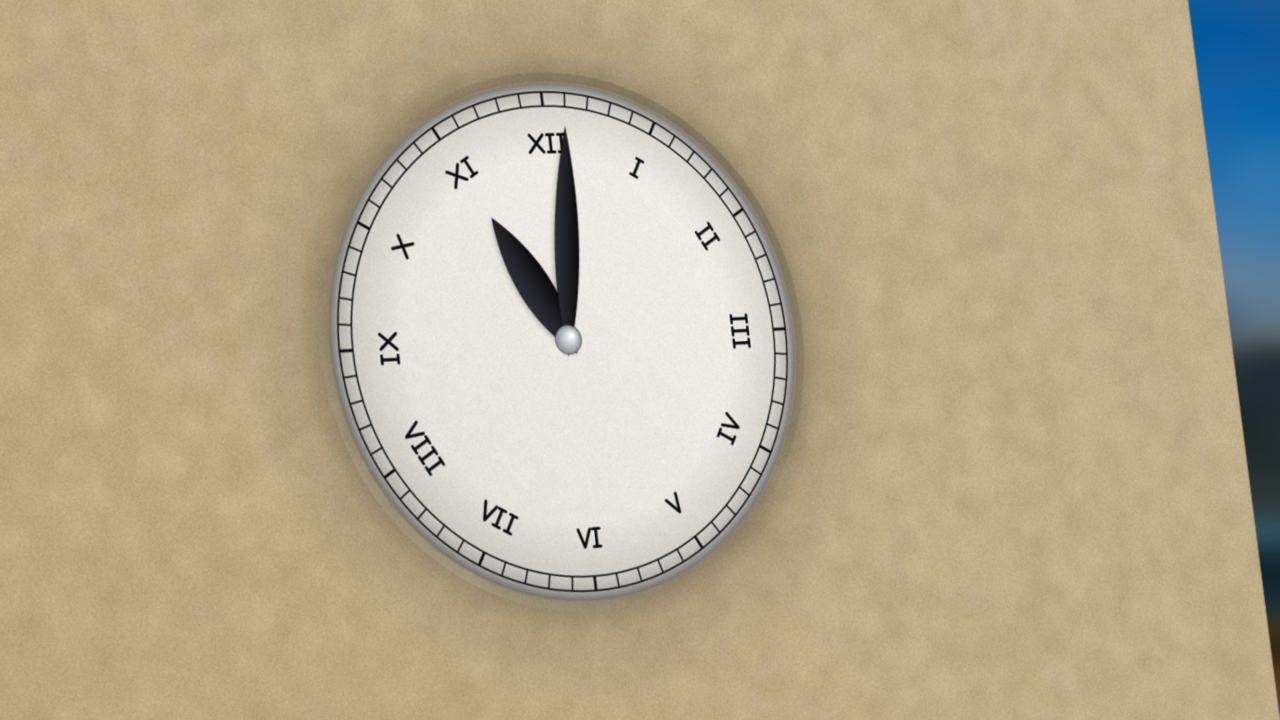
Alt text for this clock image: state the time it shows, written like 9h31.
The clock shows 11h01
